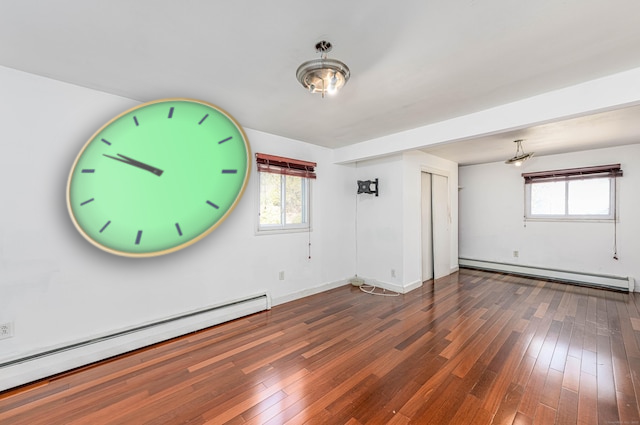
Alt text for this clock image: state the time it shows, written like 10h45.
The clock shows 9h48
